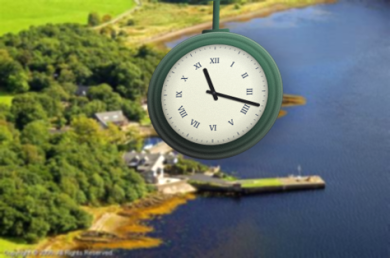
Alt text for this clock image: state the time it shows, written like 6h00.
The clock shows 11h18
